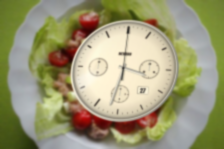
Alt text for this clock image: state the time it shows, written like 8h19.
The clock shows 3h32
